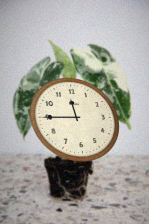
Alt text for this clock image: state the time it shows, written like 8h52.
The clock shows 11h45
